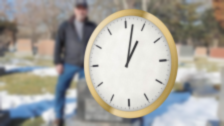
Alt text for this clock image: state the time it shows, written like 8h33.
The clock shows 1h02
